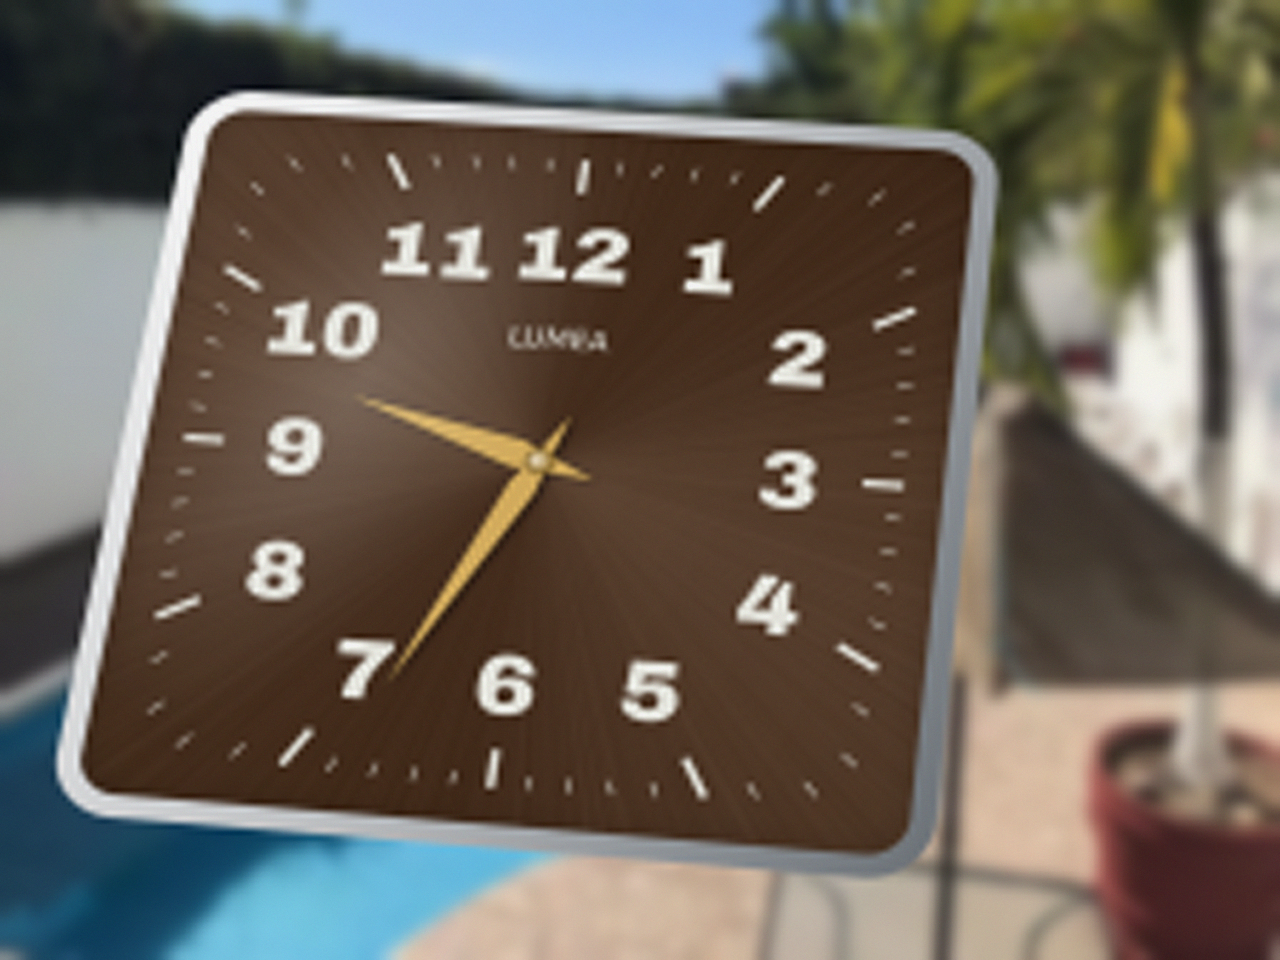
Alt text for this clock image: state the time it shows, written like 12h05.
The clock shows 9h34
